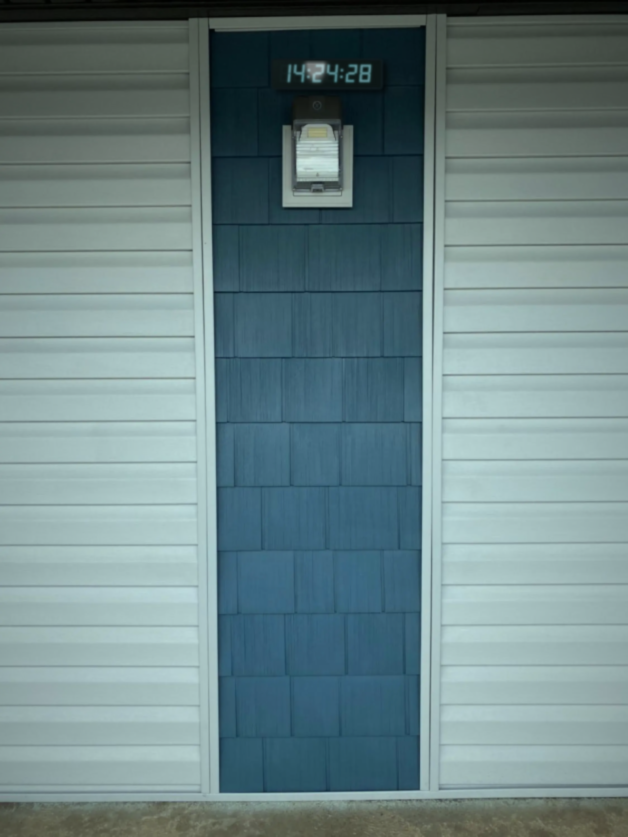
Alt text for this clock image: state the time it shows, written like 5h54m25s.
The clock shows 14h24m28s
